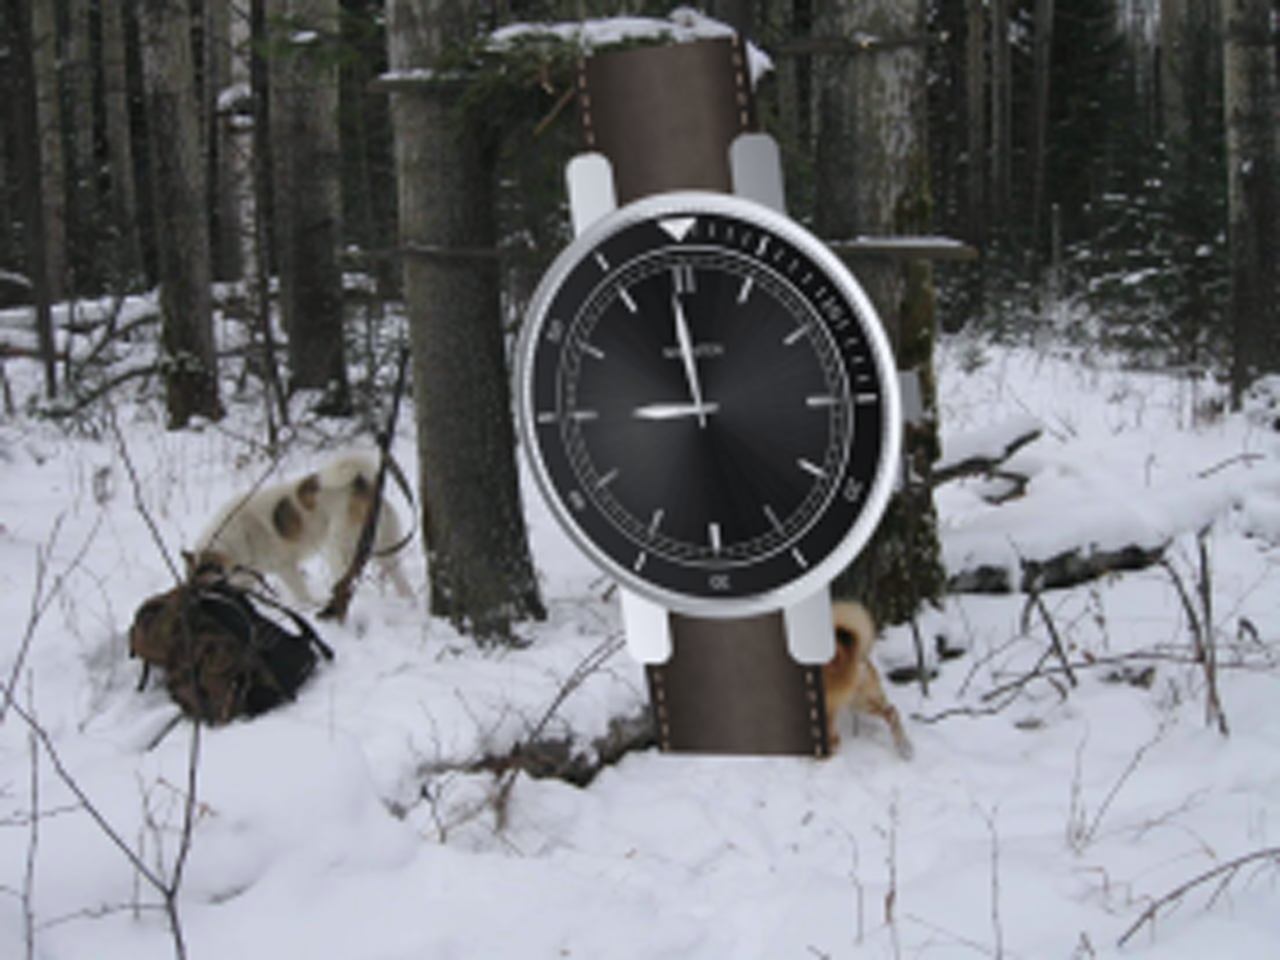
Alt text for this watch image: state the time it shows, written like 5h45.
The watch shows 8h59
